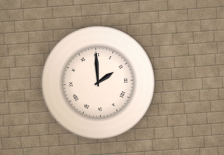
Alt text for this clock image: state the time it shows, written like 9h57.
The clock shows 2h00
